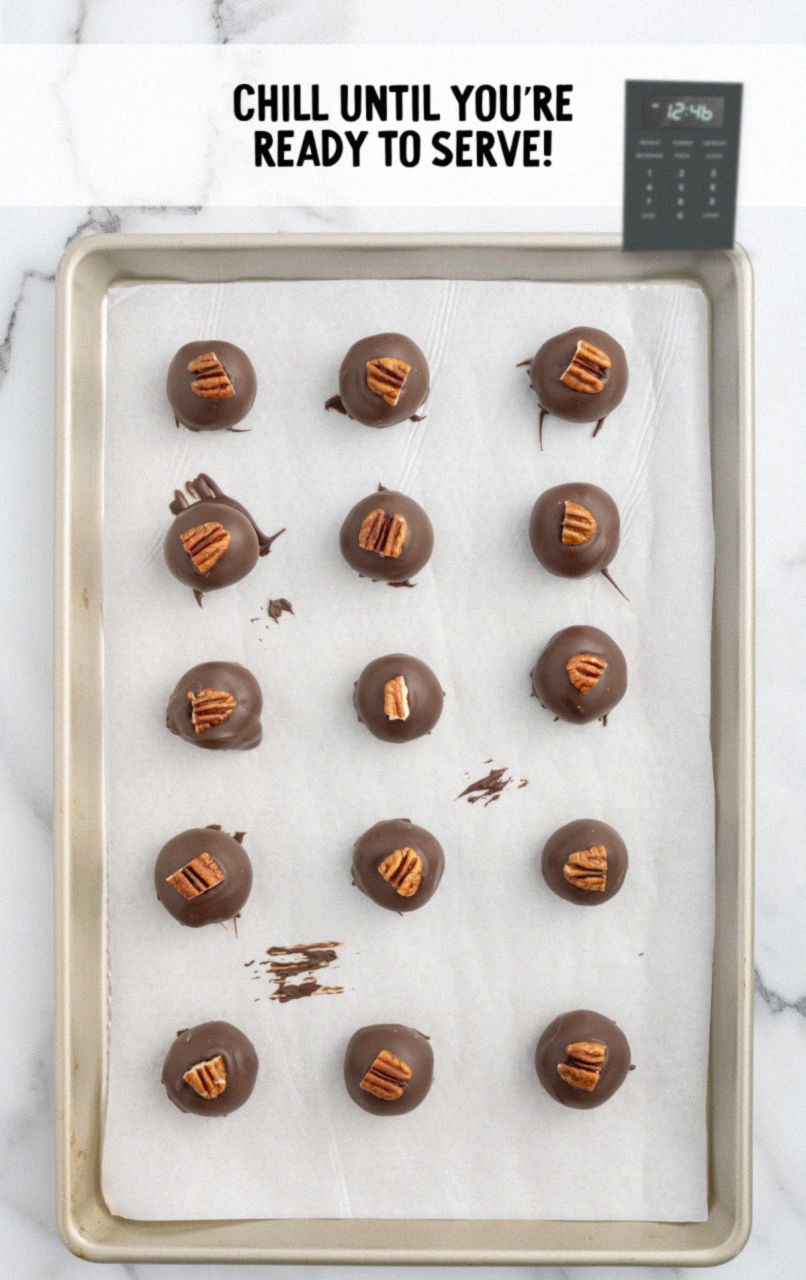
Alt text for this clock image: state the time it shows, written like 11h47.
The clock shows 12h46
